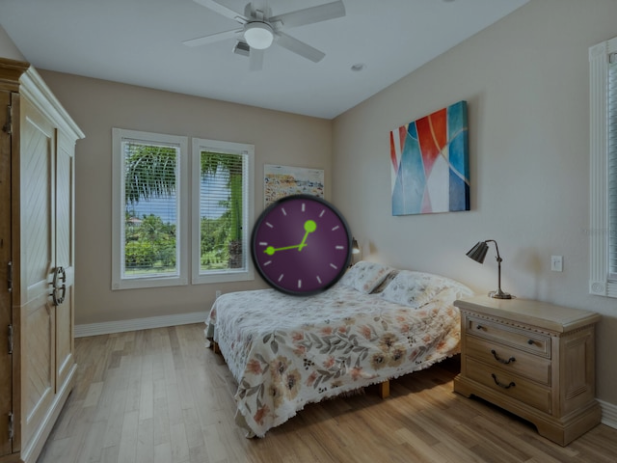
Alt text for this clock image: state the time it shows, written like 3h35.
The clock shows 12h43
